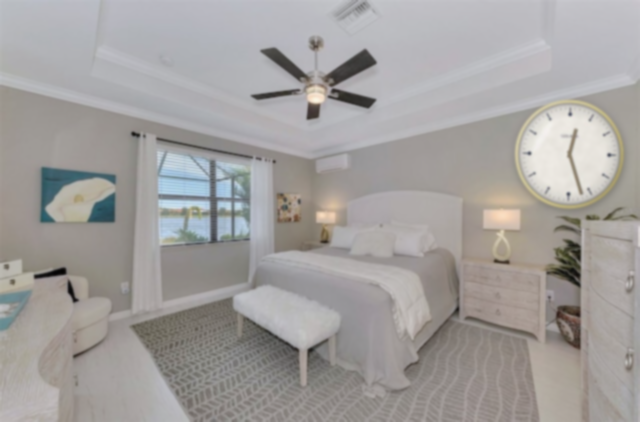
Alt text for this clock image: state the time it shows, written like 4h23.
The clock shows 12h27
